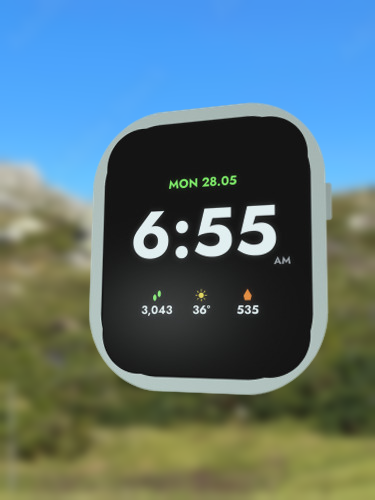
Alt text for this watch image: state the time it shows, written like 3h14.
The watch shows 6h55
